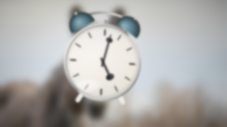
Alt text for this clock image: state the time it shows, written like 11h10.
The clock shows 5h02
